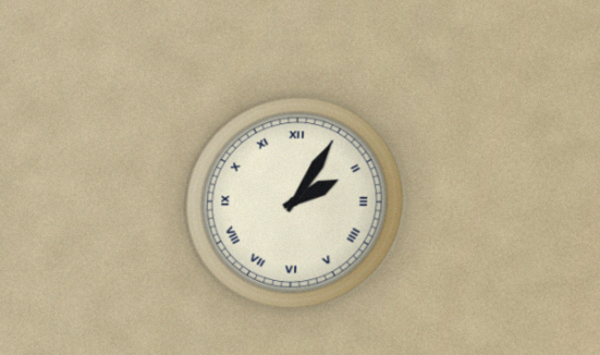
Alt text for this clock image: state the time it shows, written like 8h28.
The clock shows 2h05
